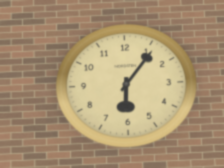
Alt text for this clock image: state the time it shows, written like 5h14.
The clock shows 6h06
